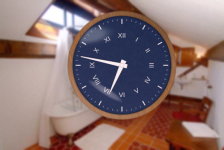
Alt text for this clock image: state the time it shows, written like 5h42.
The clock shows 6h47
